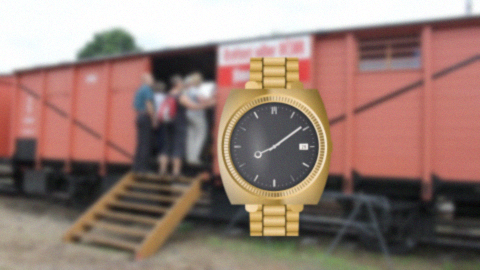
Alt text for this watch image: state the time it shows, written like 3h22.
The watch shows 8h09
